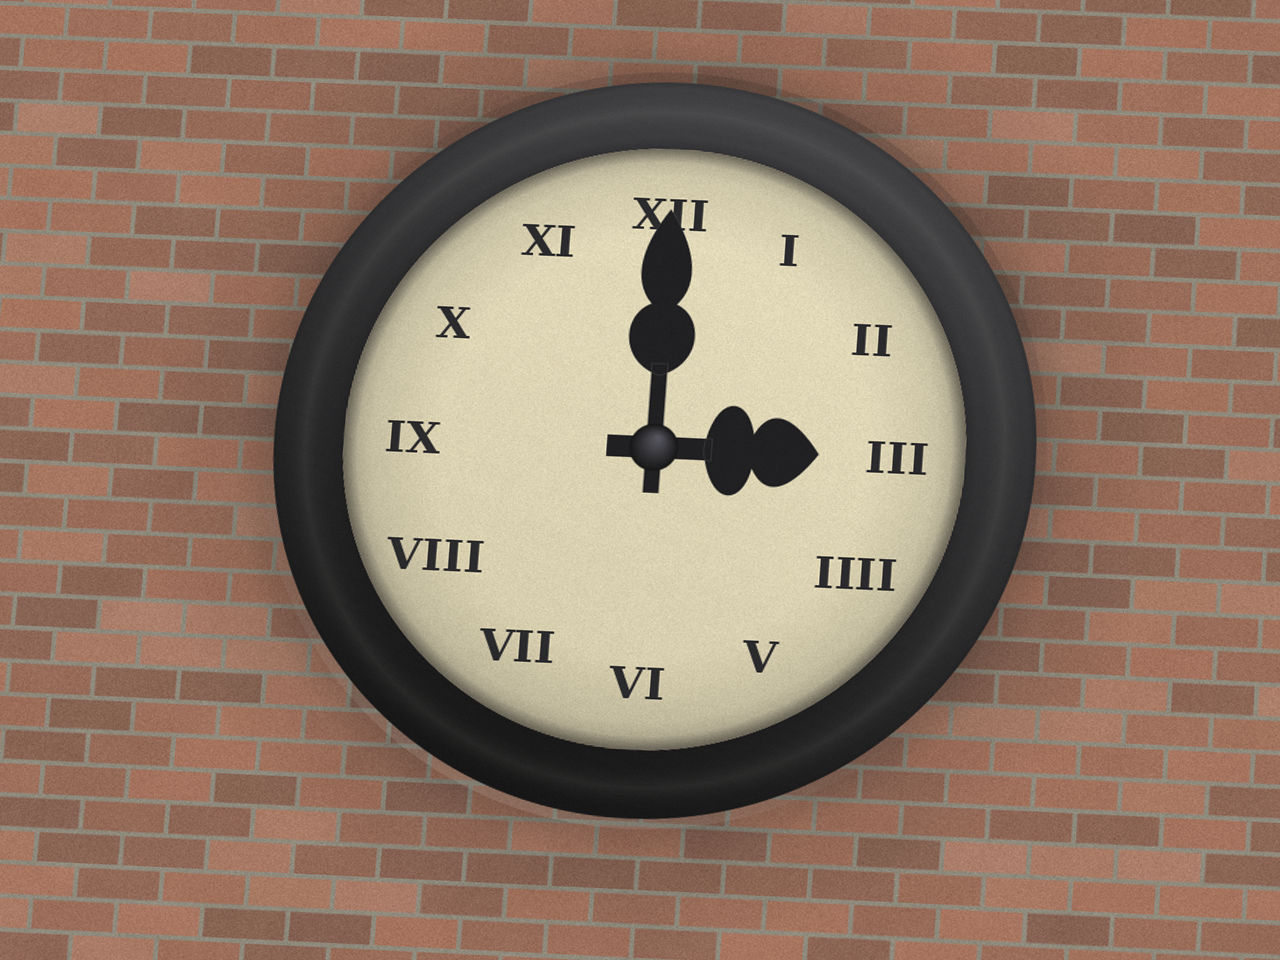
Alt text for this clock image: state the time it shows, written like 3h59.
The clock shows 3h00
